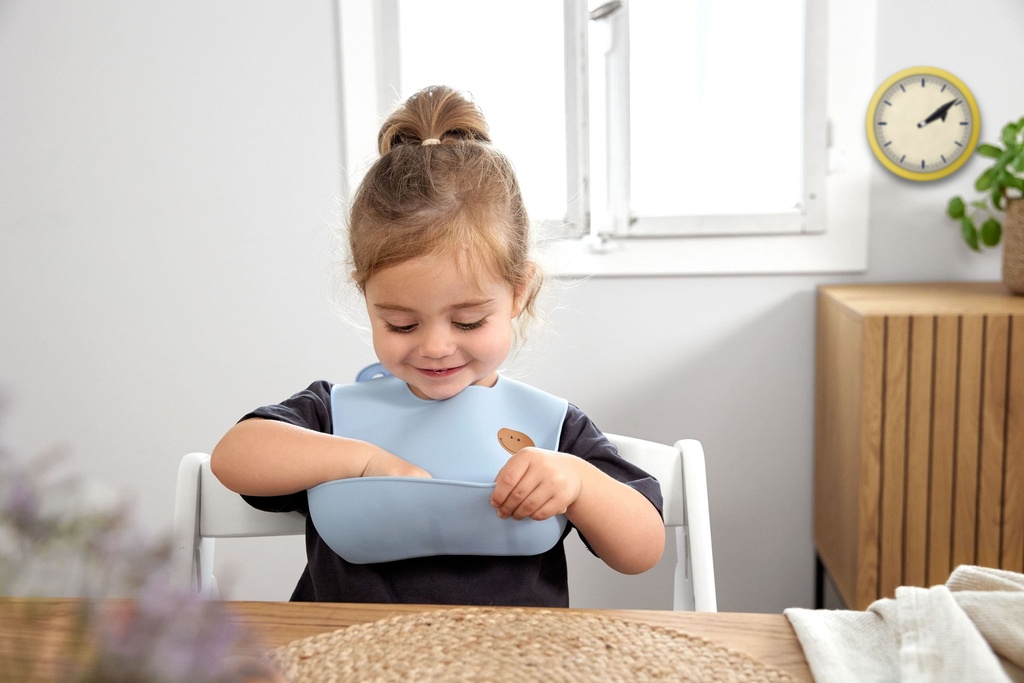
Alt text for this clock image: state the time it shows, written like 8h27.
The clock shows 2h09
